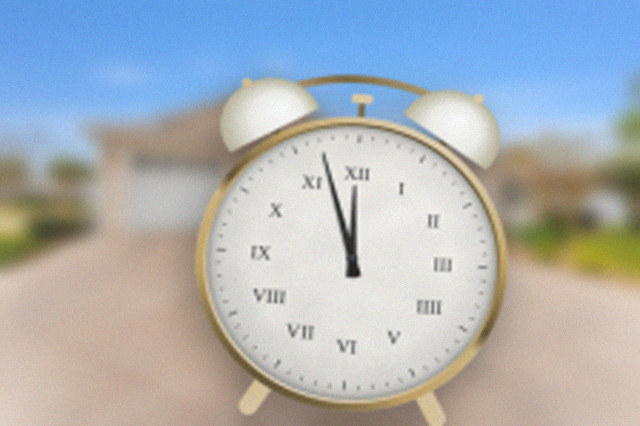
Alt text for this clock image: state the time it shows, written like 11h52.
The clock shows 11h57
